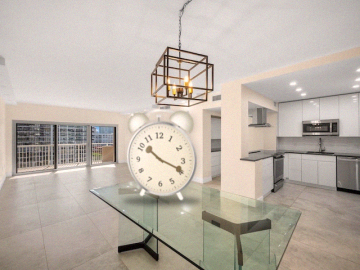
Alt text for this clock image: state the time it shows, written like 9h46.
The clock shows 10h19
